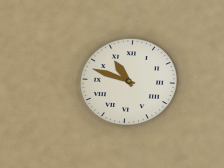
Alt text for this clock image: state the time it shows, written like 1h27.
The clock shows 10h48
